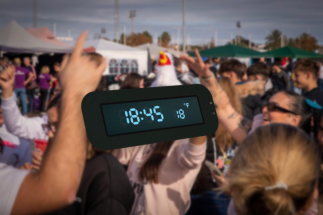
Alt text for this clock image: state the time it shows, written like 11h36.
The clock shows 18h45
